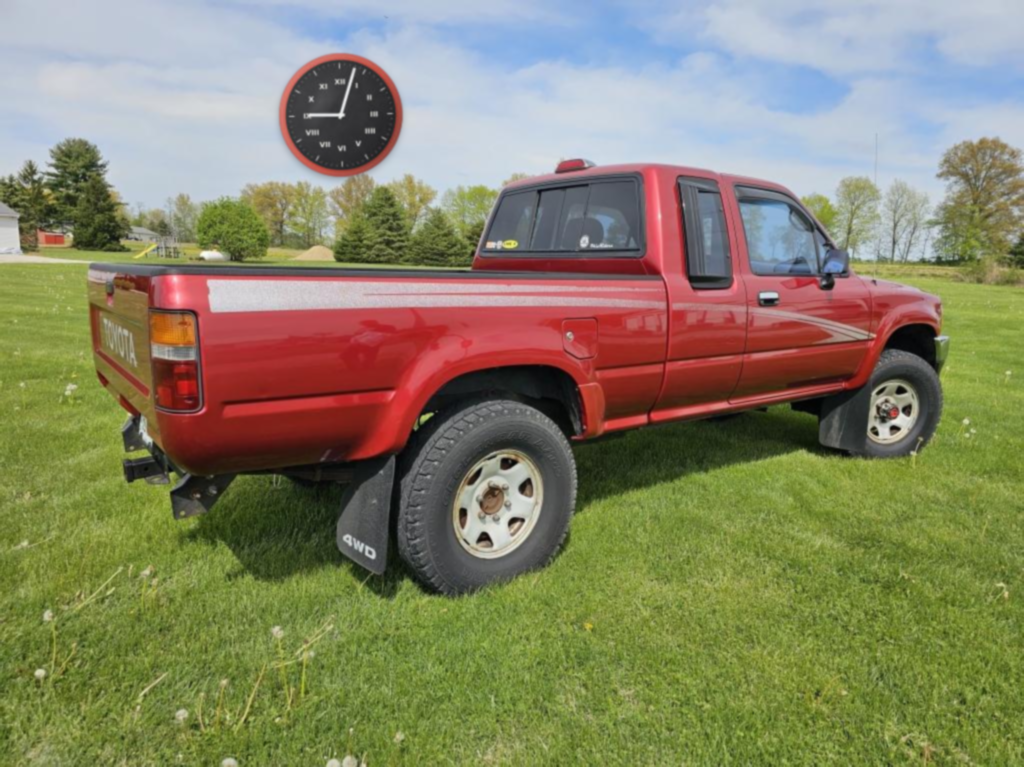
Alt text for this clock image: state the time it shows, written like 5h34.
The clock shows 9h03
